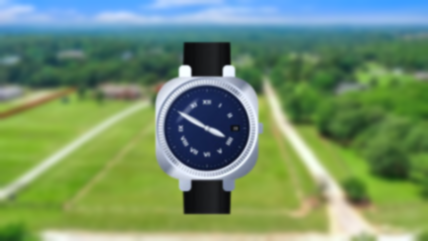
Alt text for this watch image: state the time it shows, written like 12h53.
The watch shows 3h50
